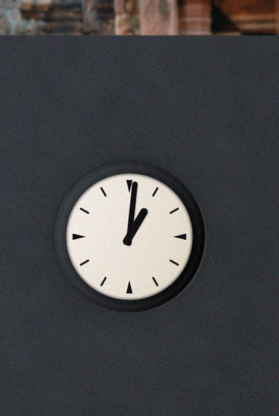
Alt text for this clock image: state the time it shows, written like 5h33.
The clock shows 1h01
